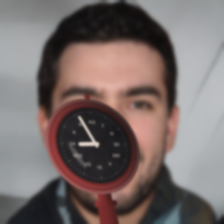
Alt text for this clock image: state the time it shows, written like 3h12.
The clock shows 8h56
